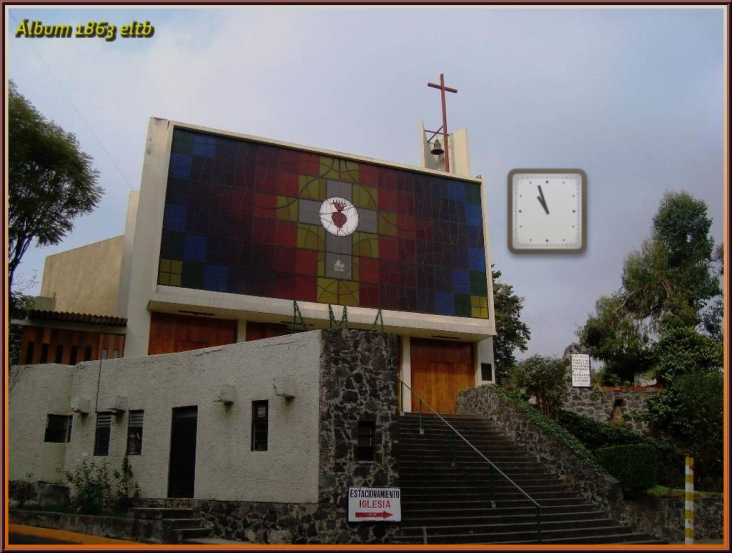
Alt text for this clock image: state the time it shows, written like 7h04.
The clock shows 10h57
